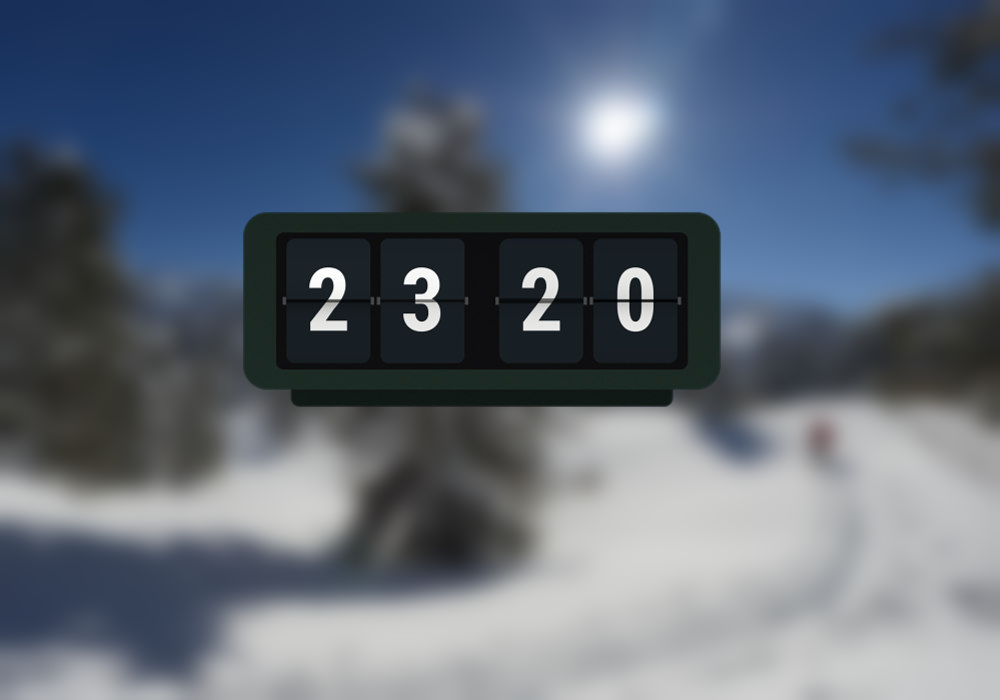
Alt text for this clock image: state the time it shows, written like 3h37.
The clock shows 23h20
